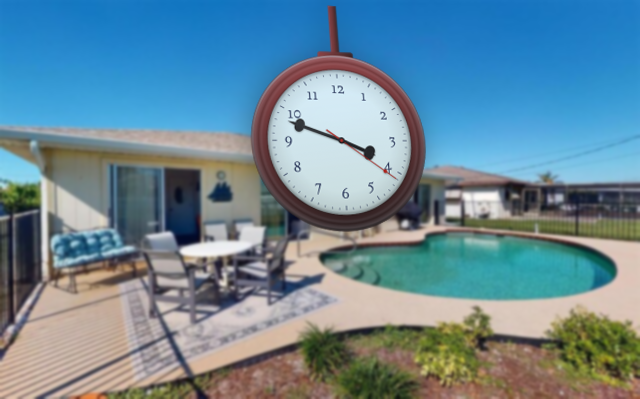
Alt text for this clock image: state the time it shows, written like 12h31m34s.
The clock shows 3h48m21s
